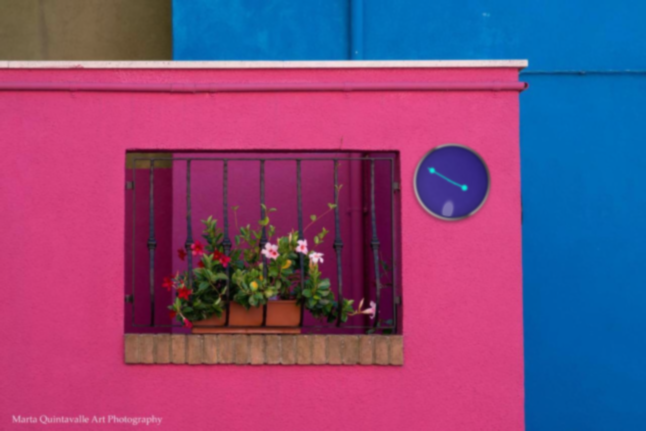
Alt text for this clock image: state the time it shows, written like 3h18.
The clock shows 3h50
